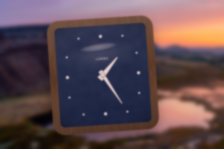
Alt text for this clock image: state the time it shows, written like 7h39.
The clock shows 1h25
